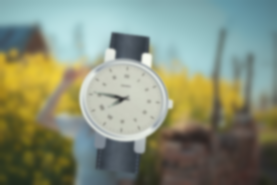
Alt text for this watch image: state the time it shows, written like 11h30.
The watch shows 7h46
